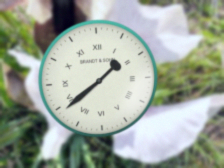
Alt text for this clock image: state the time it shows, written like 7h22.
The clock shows 1h39
